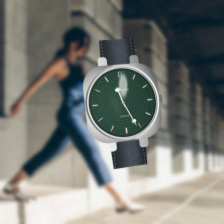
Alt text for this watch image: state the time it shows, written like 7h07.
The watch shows 11h26
